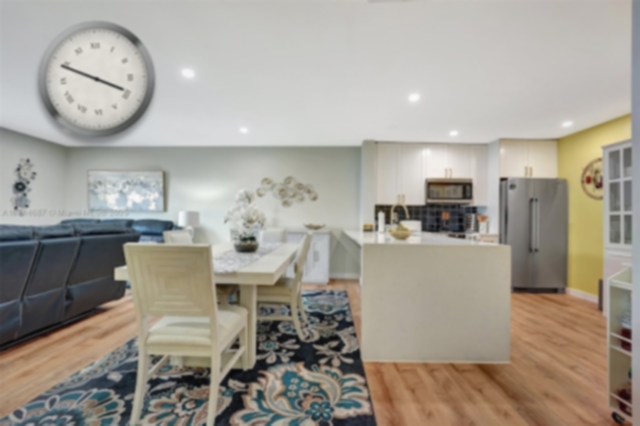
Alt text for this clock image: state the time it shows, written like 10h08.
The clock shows 3h49
